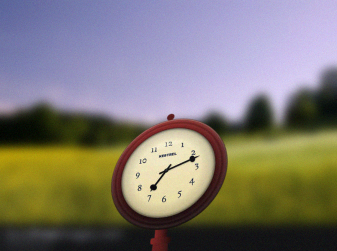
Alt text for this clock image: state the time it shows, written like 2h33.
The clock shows 7h12
